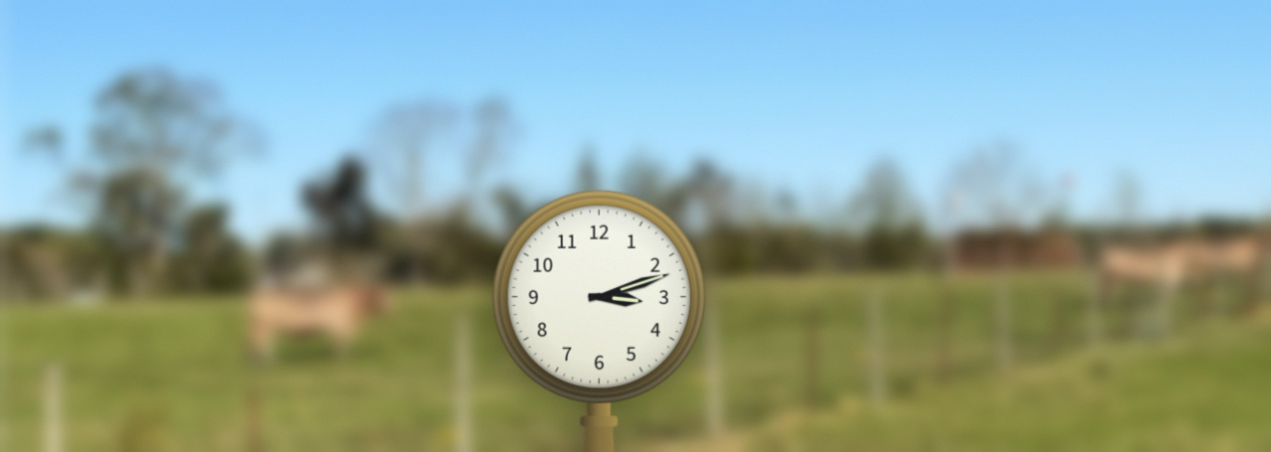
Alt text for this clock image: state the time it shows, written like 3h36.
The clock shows 3h12
